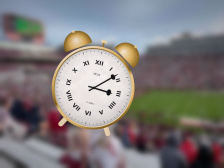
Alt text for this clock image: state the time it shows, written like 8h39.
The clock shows 3h08
